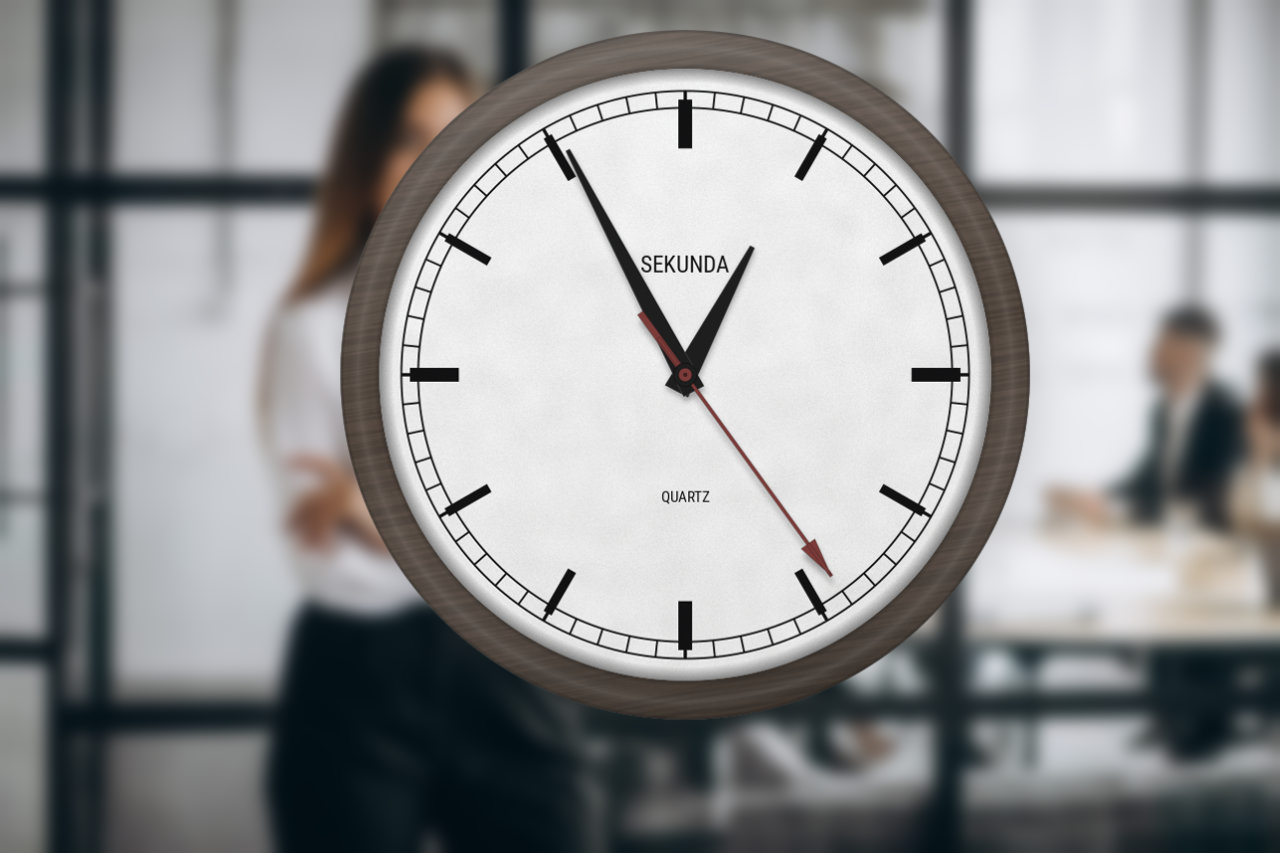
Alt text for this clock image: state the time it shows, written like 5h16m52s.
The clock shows 12h55m24s
